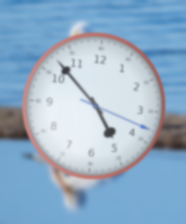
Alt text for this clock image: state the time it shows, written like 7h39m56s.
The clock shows 4h52m18s
